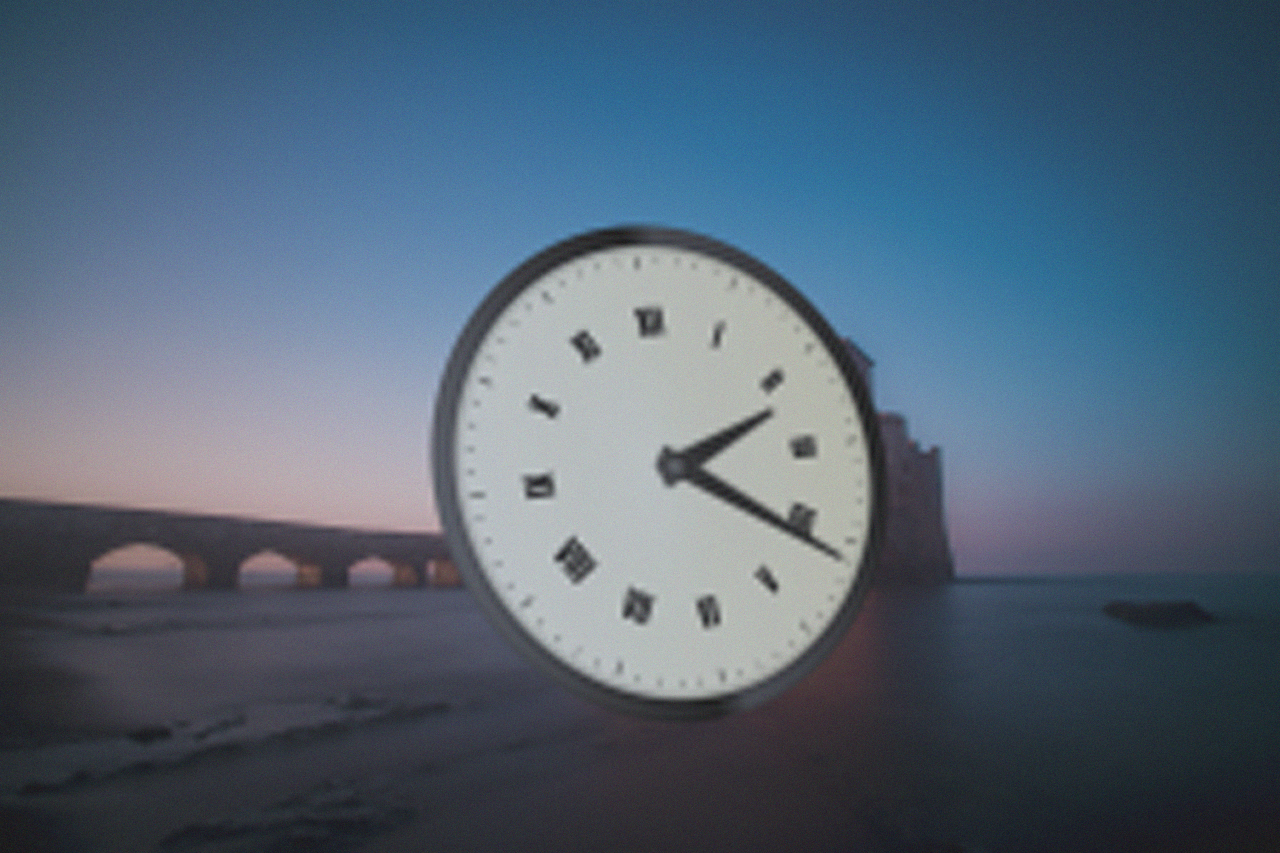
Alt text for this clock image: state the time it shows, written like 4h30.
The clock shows 2h21
